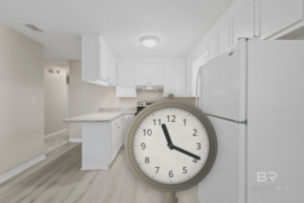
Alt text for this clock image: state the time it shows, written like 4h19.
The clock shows 11h19
